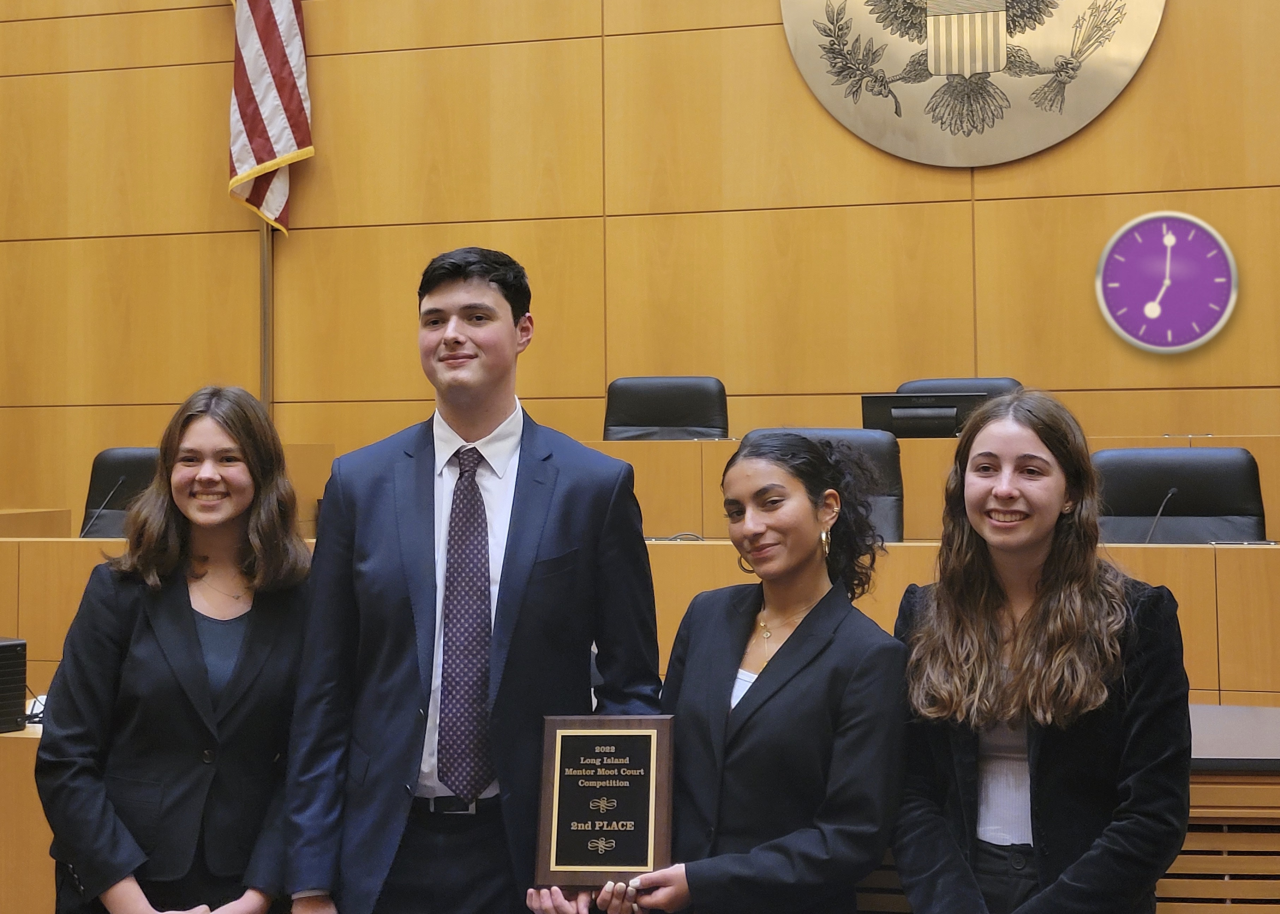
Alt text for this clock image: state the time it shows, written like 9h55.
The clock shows 7h01
